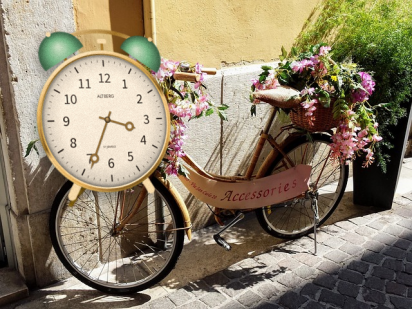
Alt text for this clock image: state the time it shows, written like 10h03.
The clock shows 3h34
